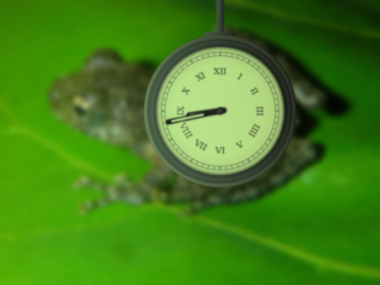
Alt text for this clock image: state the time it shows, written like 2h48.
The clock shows 8h43
